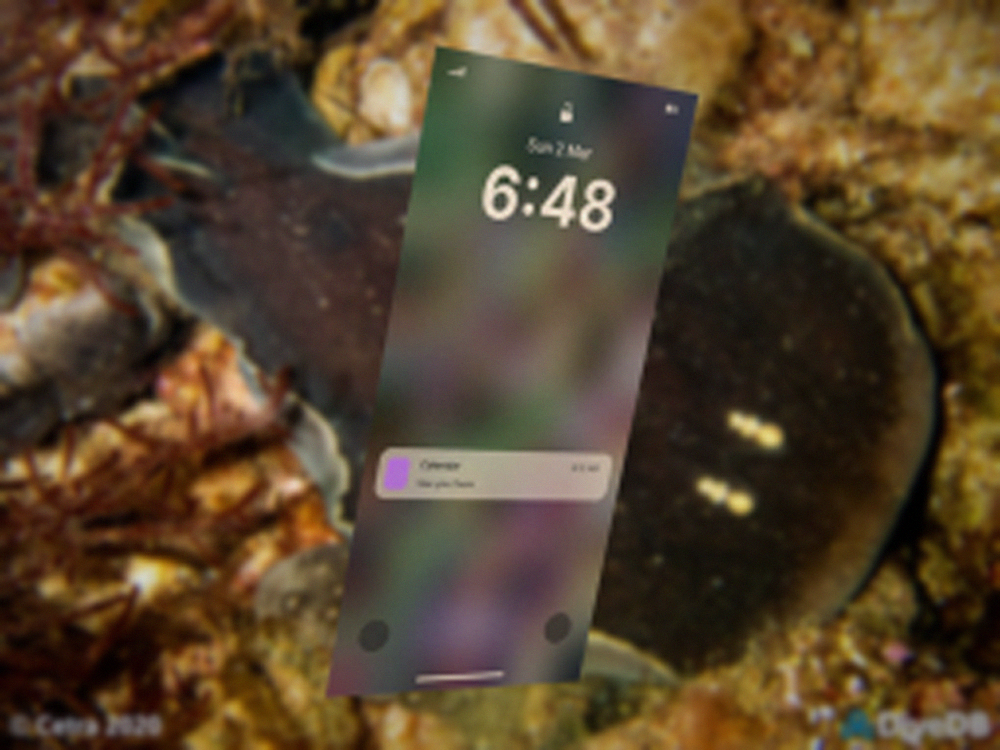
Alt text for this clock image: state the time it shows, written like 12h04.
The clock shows 6h48
